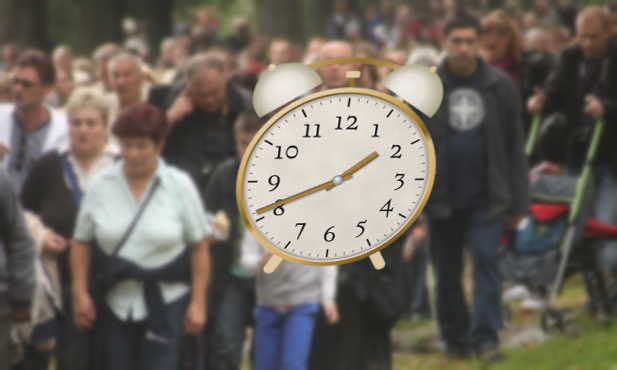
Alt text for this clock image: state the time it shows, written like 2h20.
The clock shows 1h41
